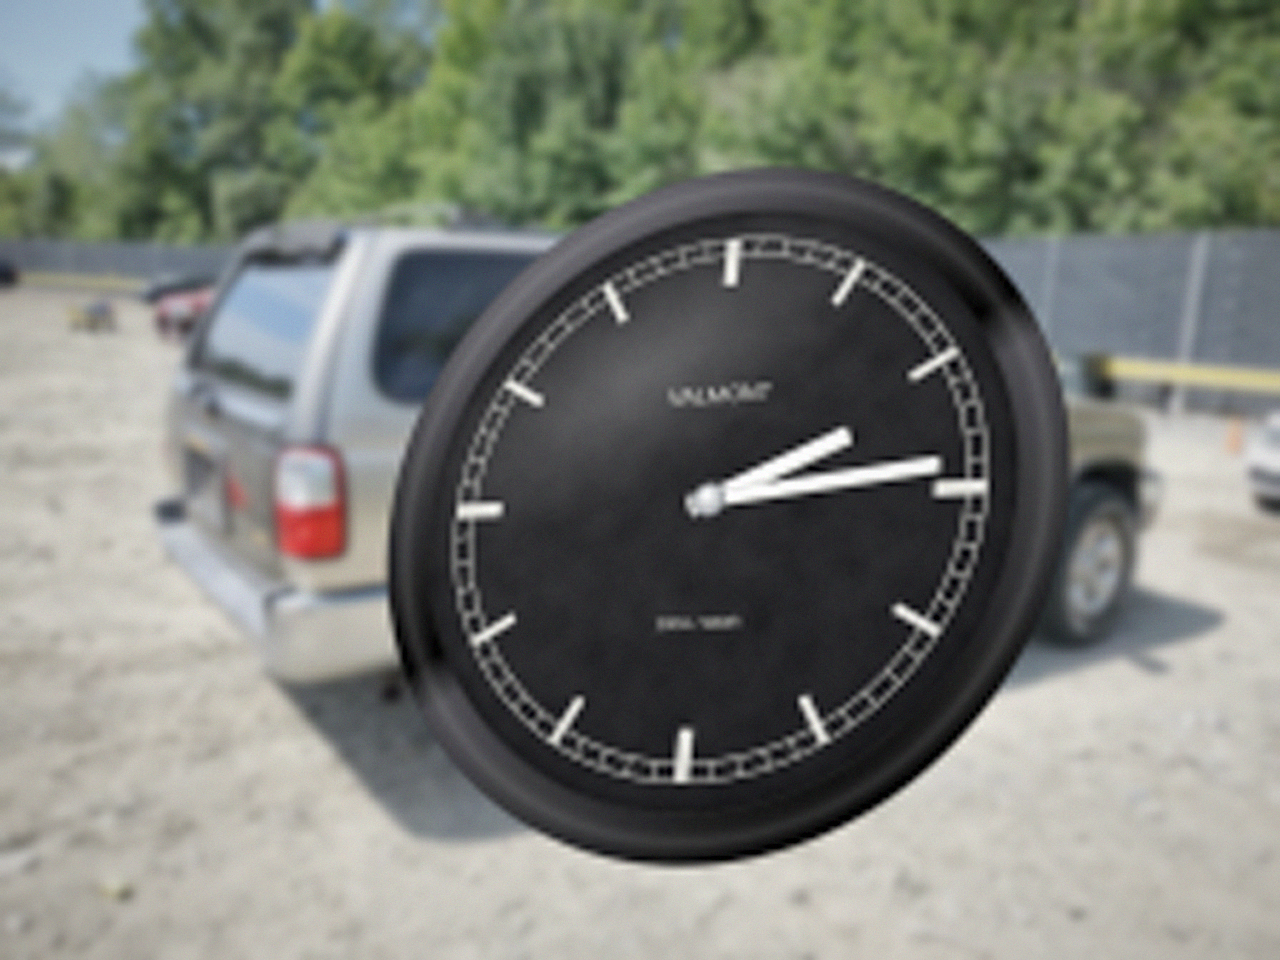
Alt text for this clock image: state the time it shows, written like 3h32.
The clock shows 2h14
